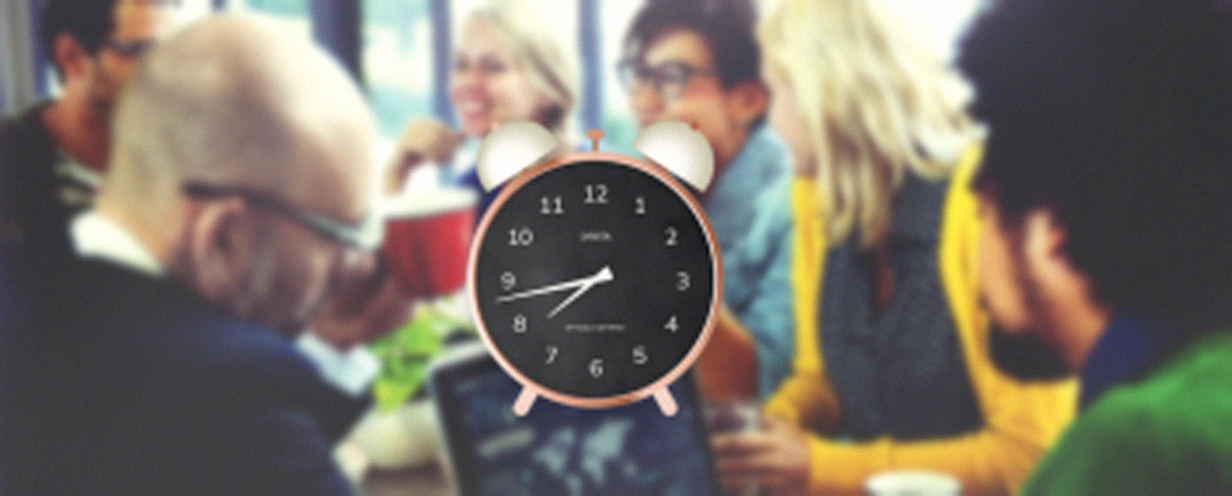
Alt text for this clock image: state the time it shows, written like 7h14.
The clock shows 7h43
